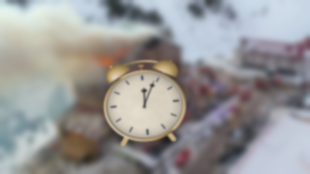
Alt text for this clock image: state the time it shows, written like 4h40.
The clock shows 12h04
